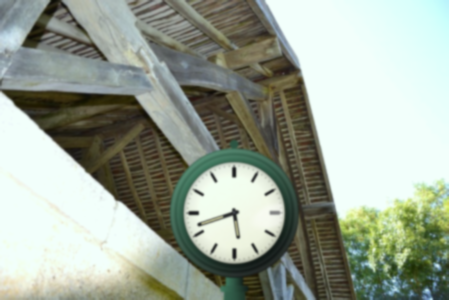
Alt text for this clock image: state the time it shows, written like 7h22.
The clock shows 5h42
